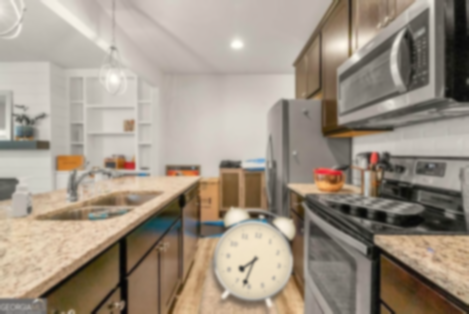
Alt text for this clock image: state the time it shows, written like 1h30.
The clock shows 7h32
